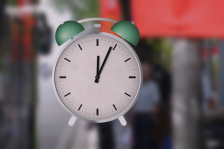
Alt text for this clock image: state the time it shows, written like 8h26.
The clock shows 12h04
